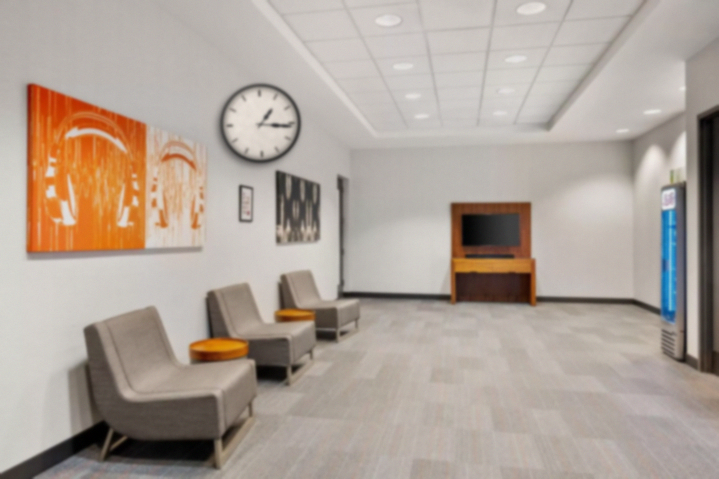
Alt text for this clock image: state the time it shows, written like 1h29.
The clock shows 1h16
